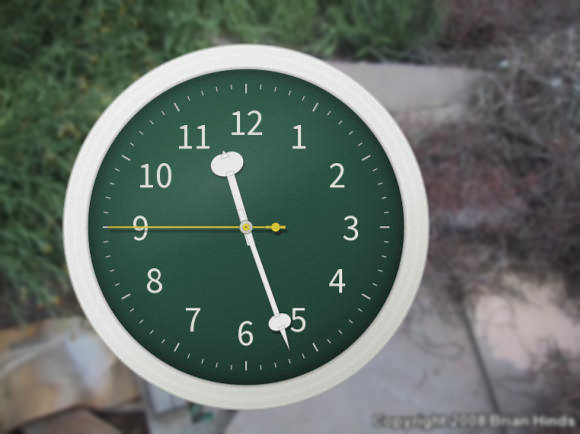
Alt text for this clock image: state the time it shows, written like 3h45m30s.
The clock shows 11h26m45s
